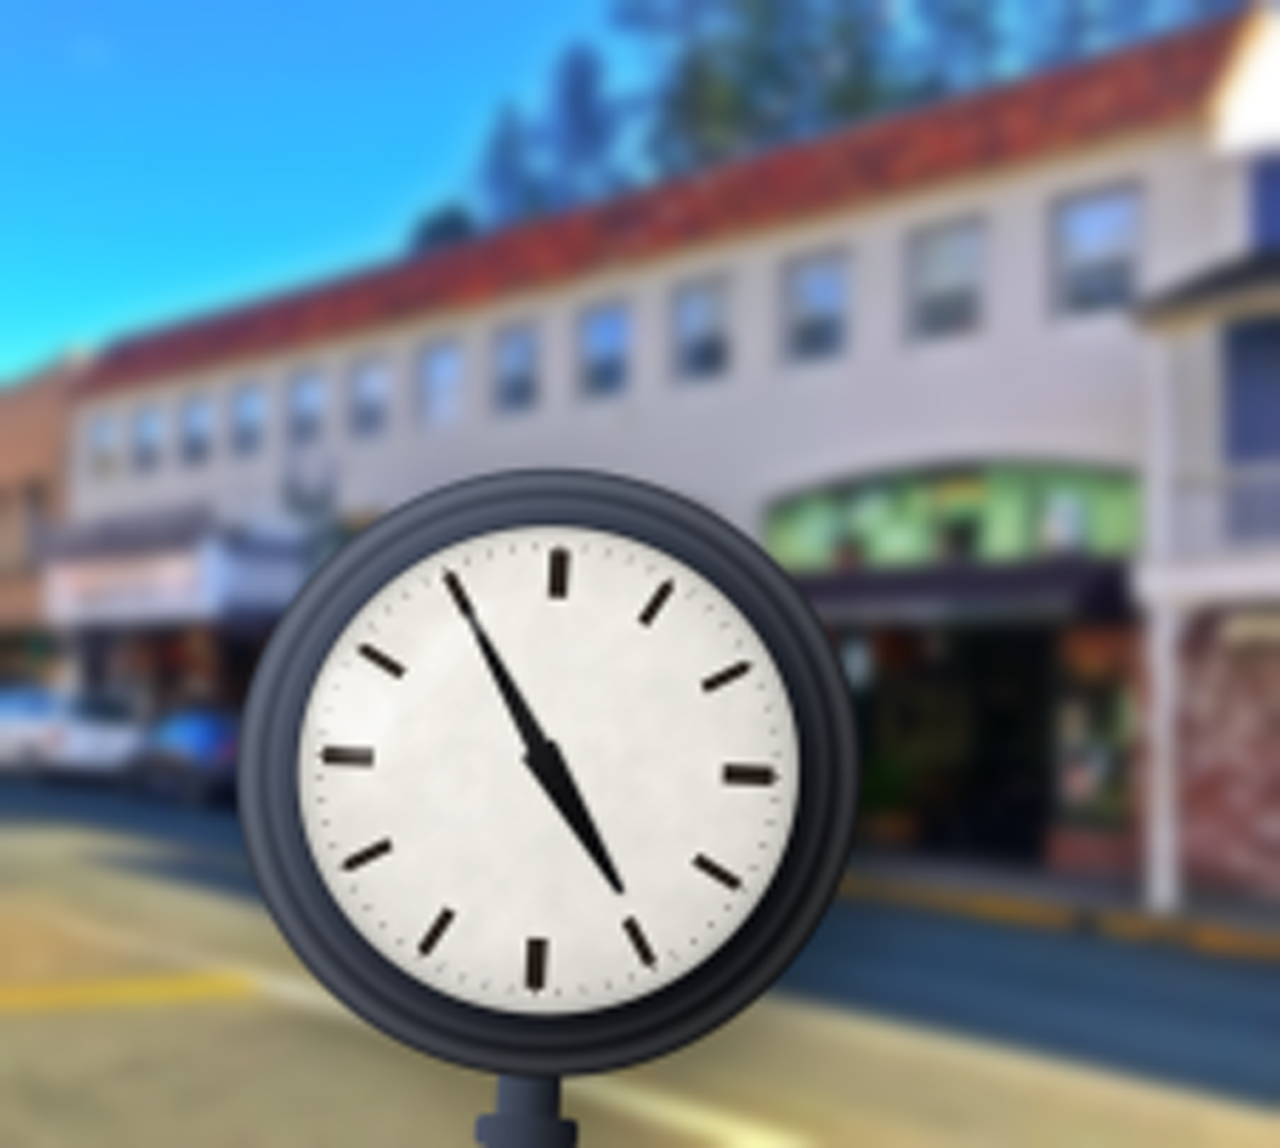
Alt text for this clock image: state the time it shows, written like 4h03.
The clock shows 4h55
